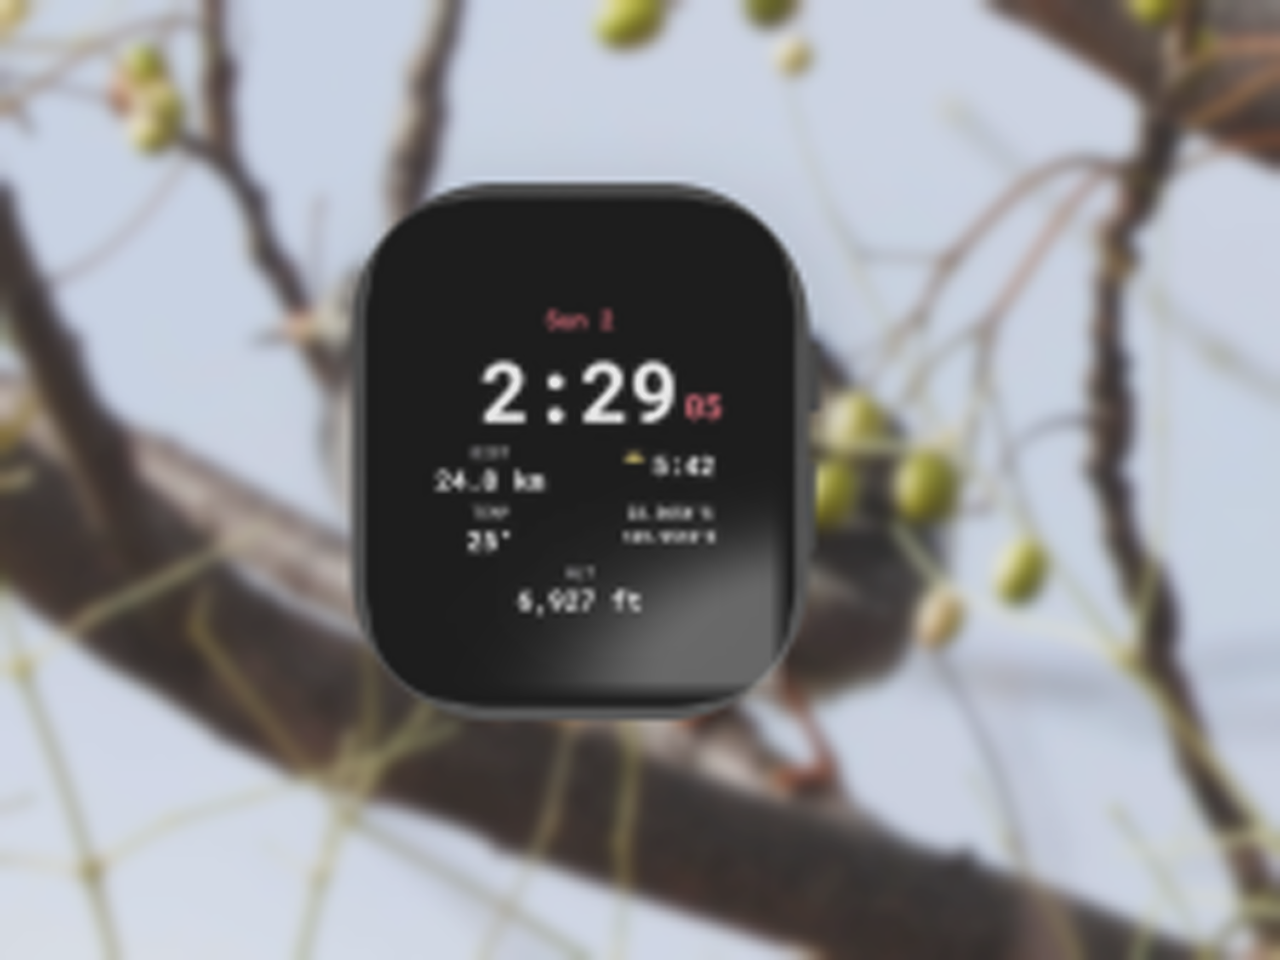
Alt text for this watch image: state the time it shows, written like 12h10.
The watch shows 2h29
